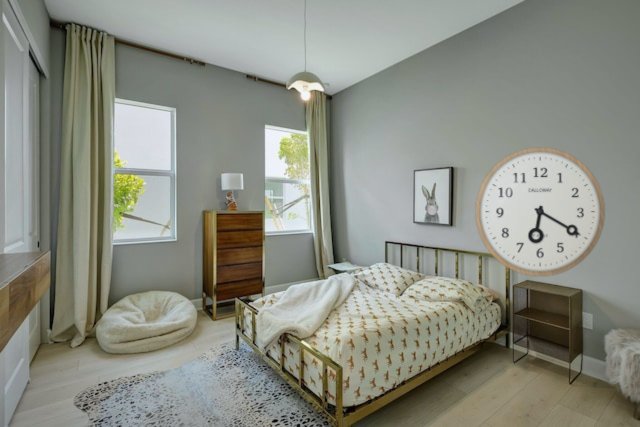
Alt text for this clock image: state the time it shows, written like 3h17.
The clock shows 6h20
